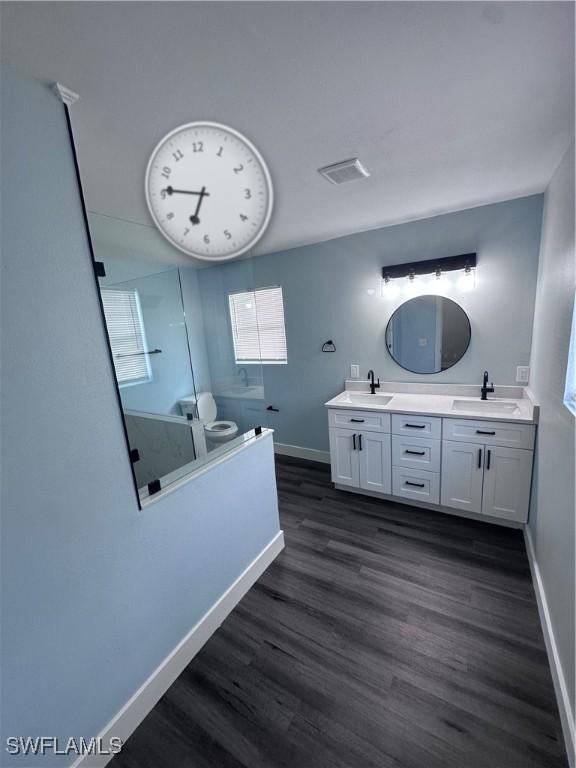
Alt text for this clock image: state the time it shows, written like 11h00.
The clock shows 6h46
